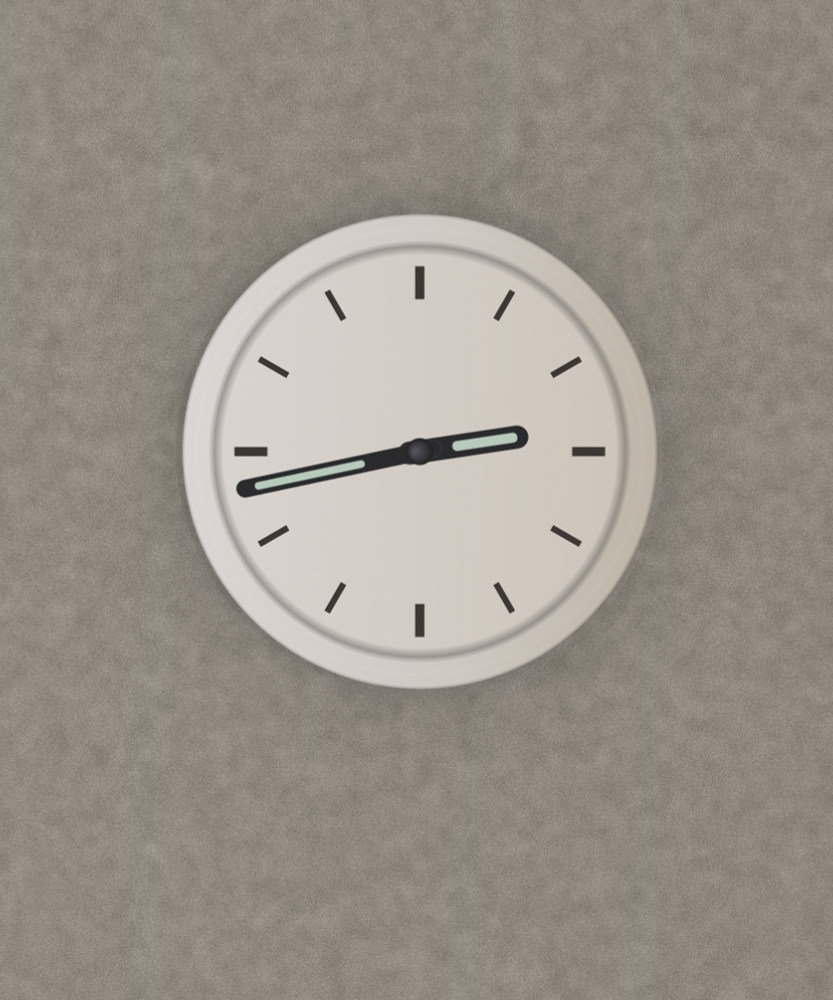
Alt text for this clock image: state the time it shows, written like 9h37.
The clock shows 2h43
